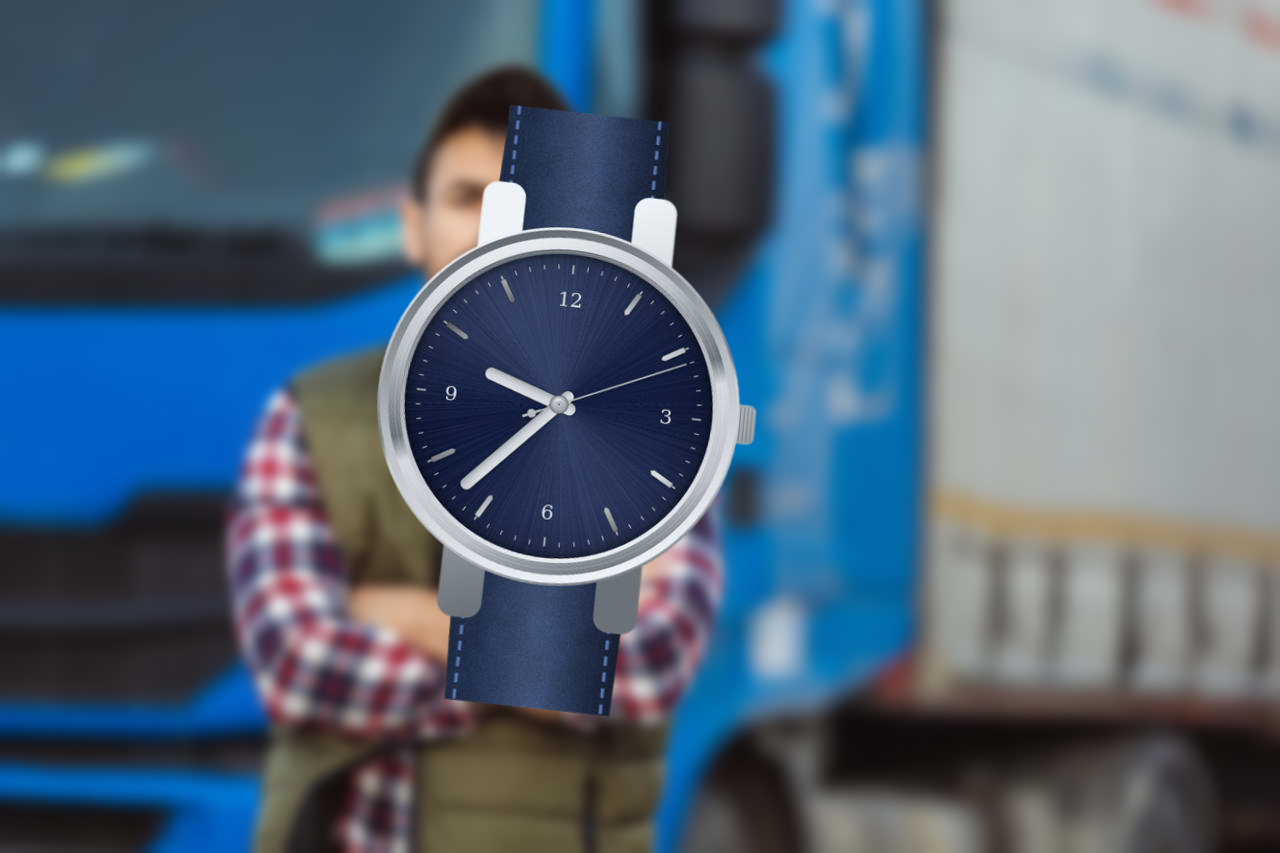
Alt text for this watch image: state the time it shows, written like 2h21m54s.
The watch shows 9h37m11s
